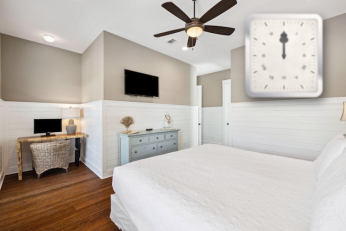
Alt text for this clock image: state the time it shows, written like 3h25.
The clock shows 12h00
